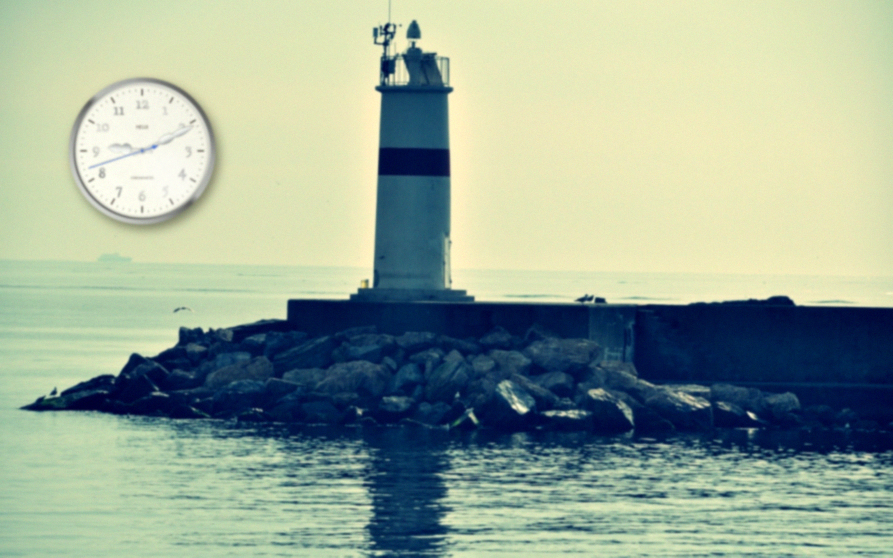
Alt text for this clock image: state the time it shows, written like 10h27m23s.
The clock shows 9h10m42s
